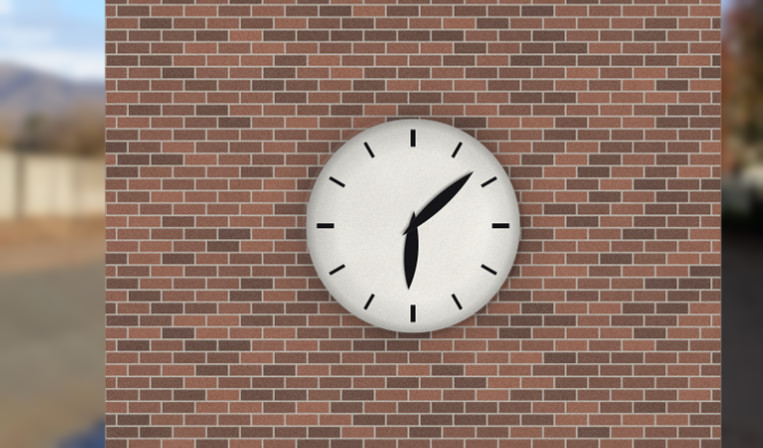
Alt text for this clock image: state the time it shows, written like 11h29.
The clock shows 6h08
